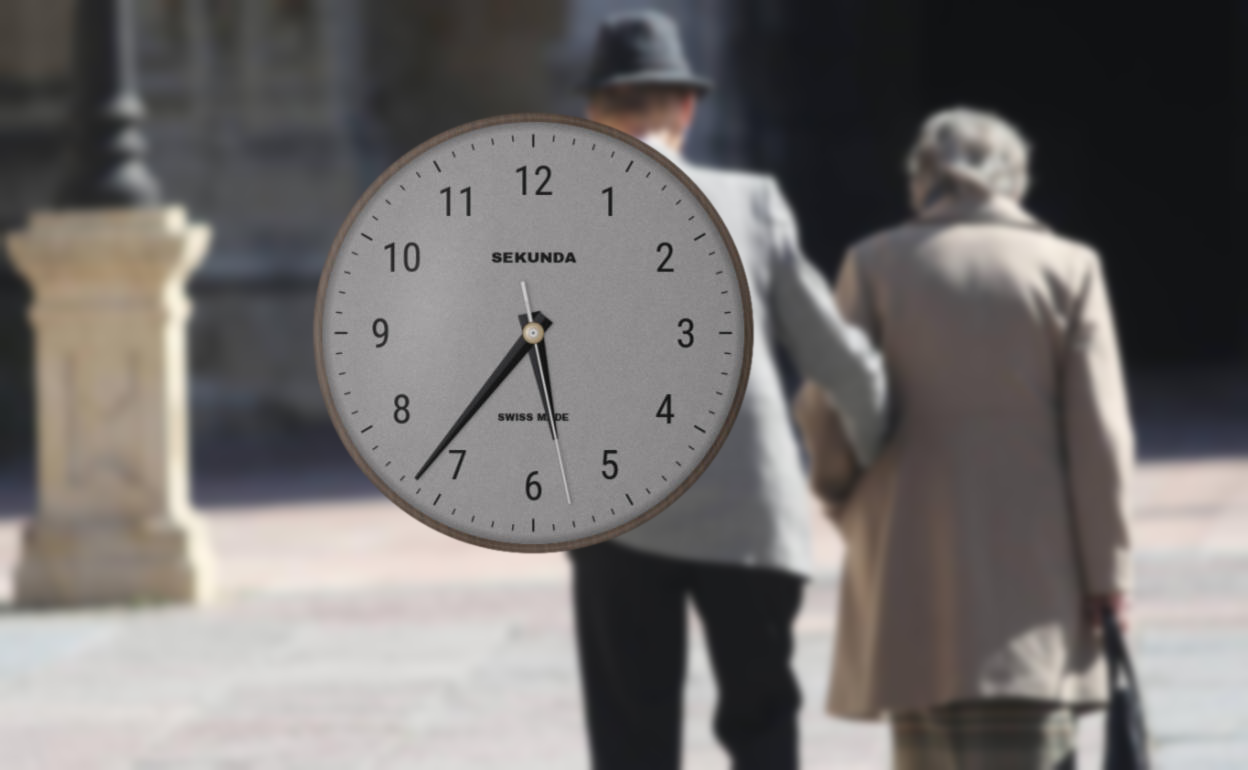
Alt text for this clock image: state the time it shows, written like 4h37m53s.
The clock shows 5h36m28s
